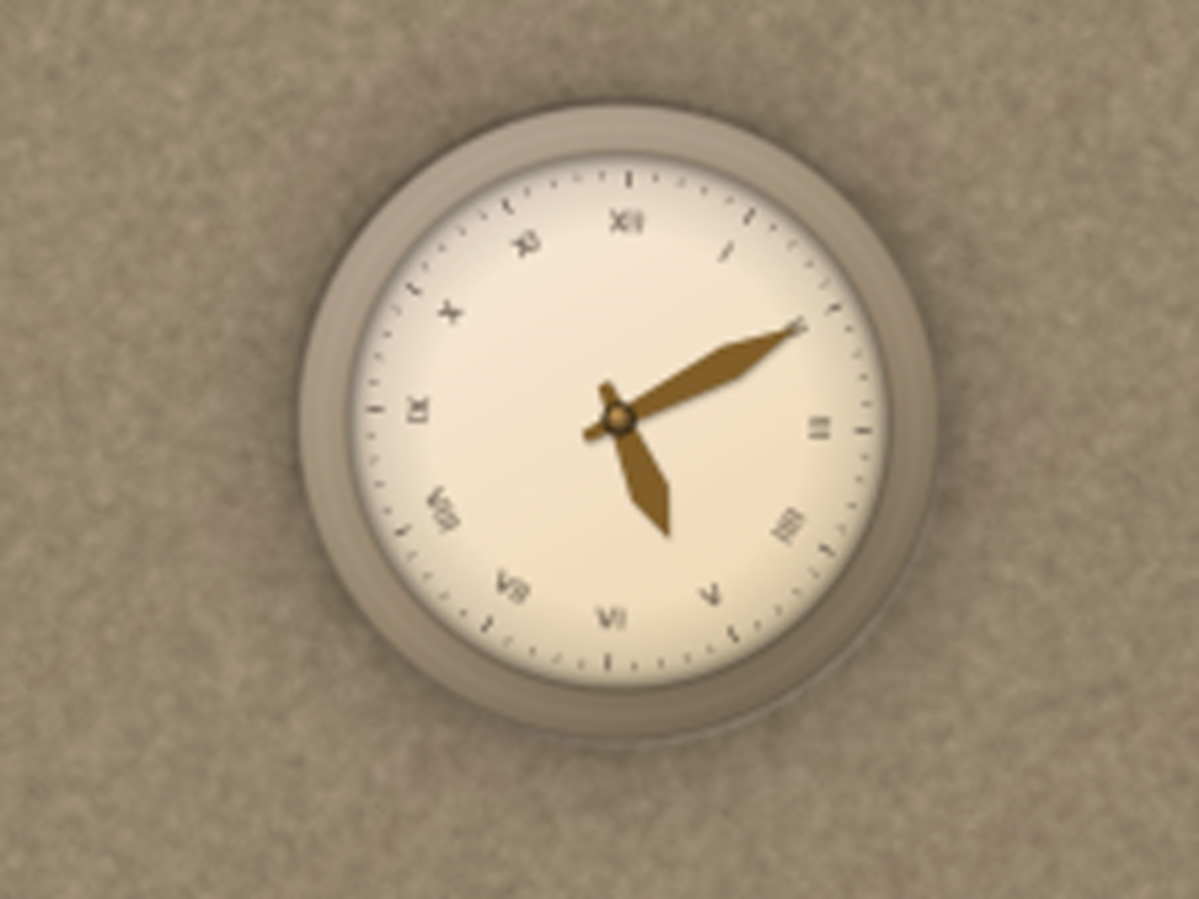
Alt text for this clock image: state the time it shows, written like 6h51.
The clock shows 5h10
